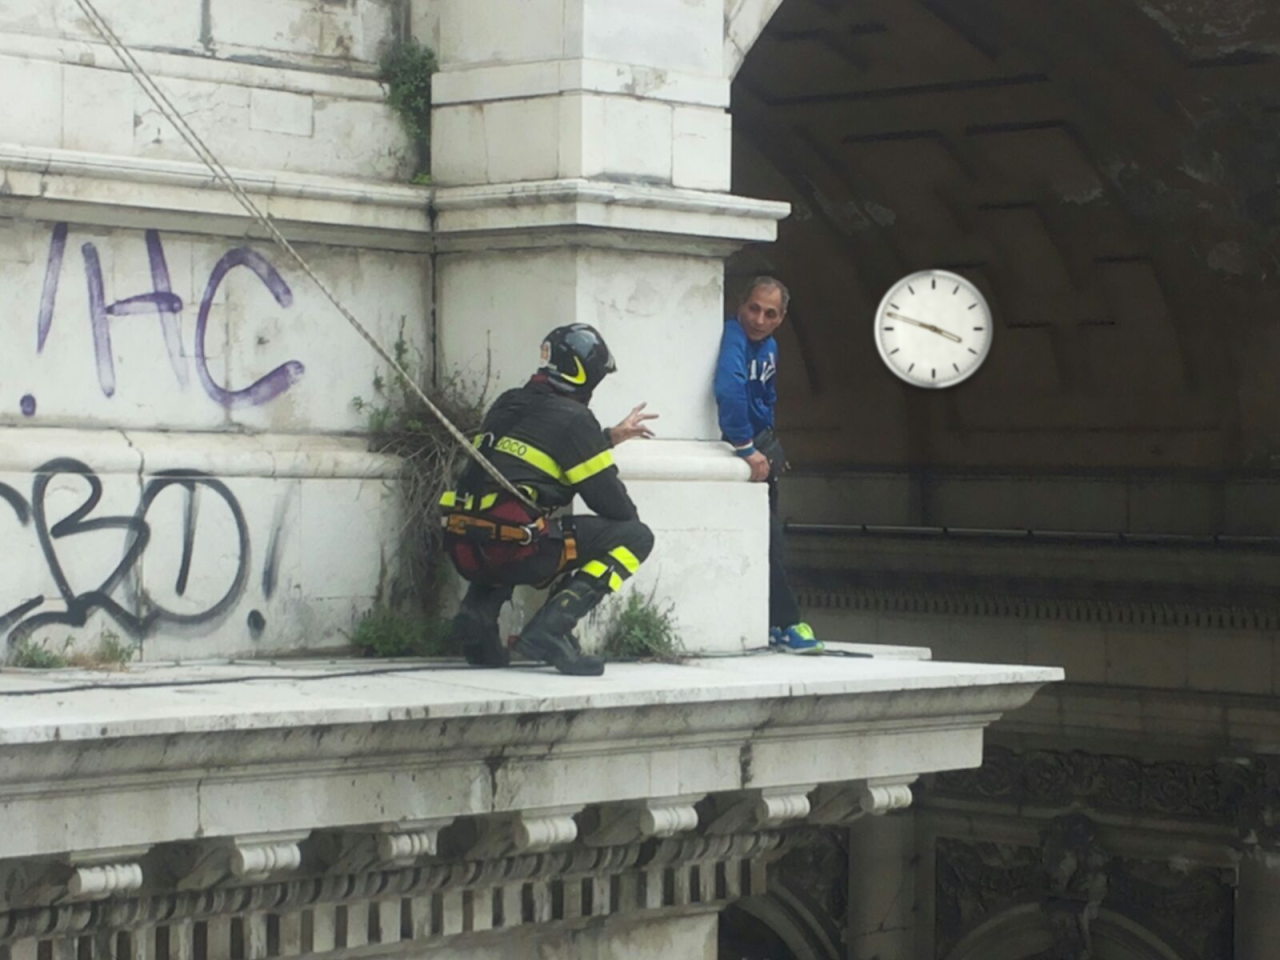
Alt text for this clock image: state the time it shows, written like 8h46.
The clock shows 3h48
